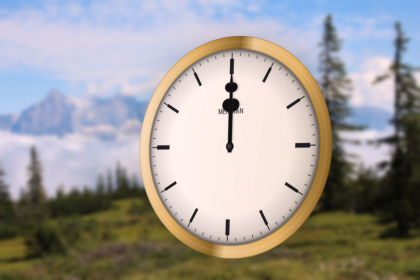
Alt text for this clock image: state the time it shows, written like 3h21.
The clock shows 12h00
